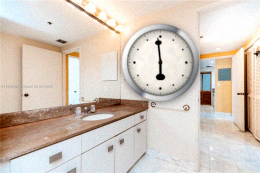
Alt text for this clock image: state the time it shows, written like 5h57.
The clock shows 5h59
